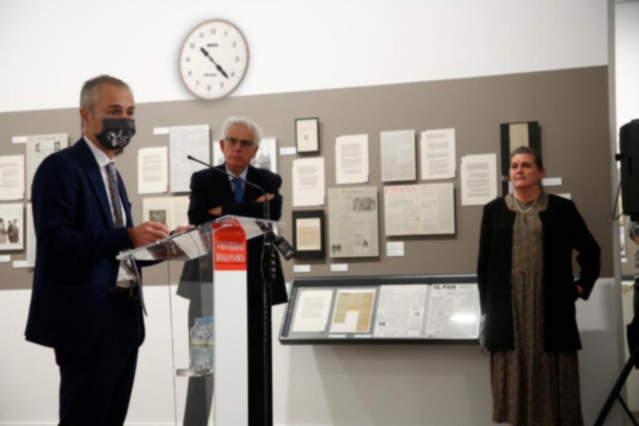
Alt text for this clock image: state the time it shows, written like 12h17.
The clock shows 10h22
